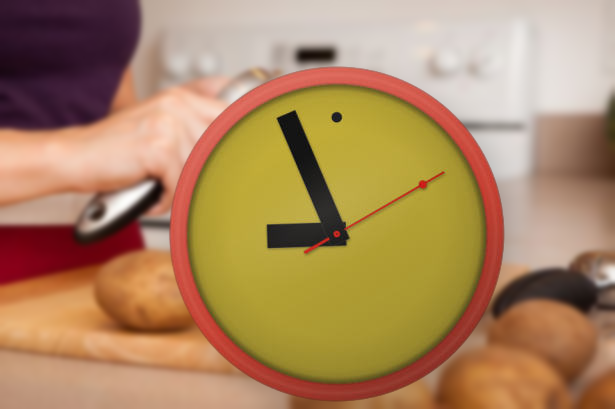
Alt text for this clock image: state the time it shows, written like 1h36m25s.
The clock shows 8h56m10s
